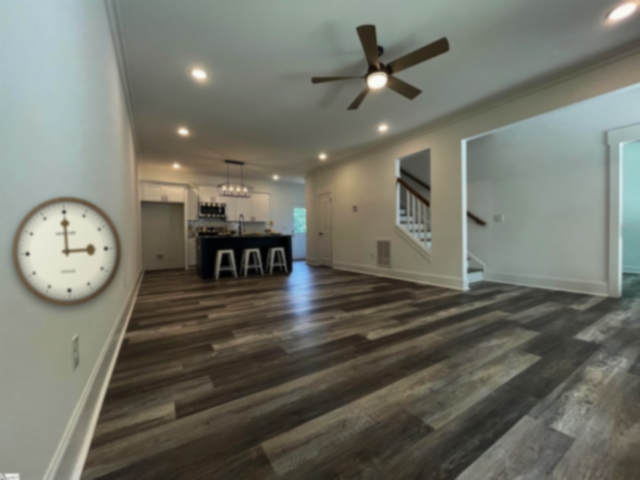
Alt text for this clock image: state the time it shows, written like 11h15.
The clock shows 3h00
